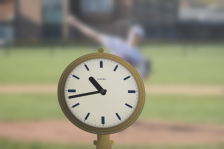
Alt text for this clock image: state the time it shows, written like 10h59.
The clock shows 10h43
